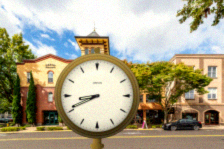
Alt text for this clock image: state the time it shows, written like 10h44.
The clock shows 8h41
